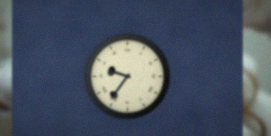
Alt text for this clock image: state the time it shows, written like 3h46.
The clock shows 9h36
